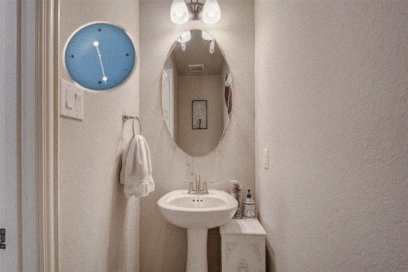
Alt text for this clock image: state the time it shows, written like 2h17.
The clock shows 11h28
